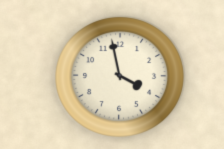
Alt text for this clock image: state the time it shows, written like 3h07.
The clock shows 3h58
